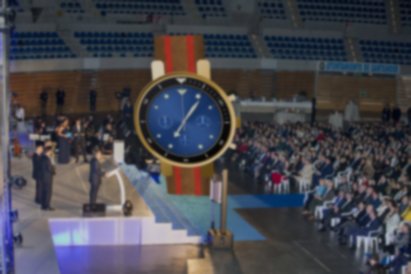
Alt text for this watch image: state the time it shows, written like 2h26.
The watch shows 7h06
